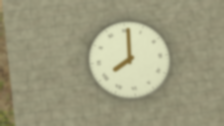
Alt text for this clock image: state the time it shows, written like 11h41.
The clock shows 8h01
